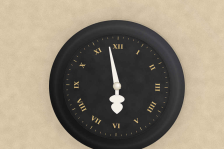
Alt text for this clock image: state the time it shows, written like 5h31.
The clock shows 5h58
